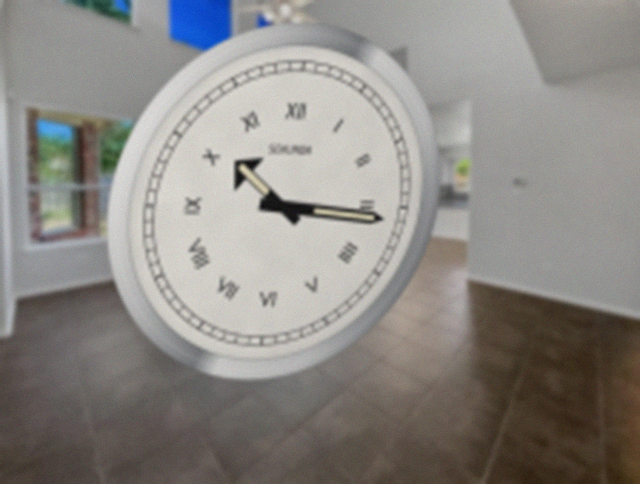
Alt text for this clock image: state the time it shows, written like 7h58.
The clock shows 10h16
